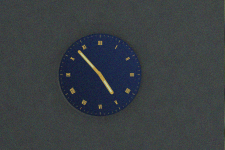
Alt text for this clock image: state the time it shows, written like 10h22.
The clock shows 4h53
